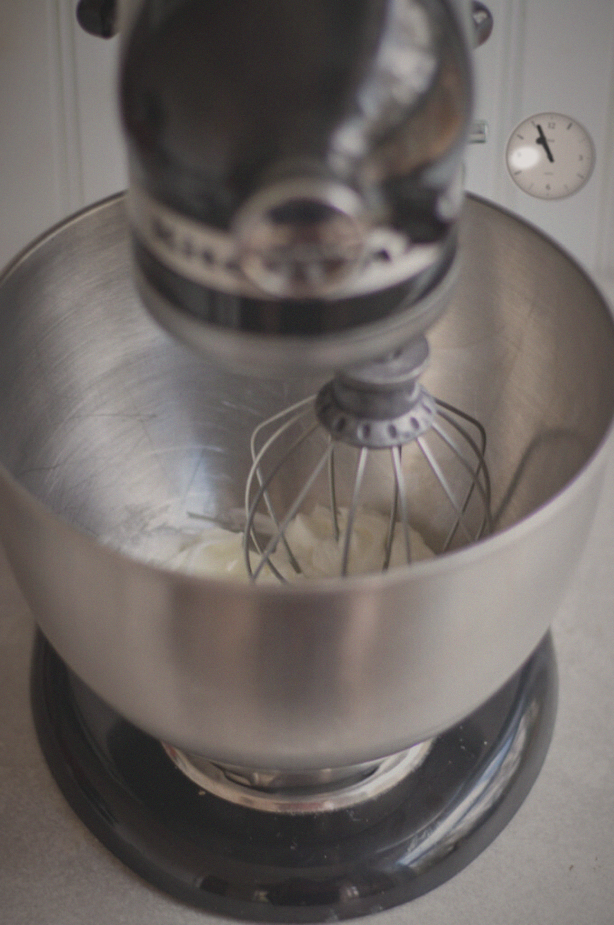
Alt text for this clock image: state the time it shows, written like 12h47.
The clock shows 10h56
